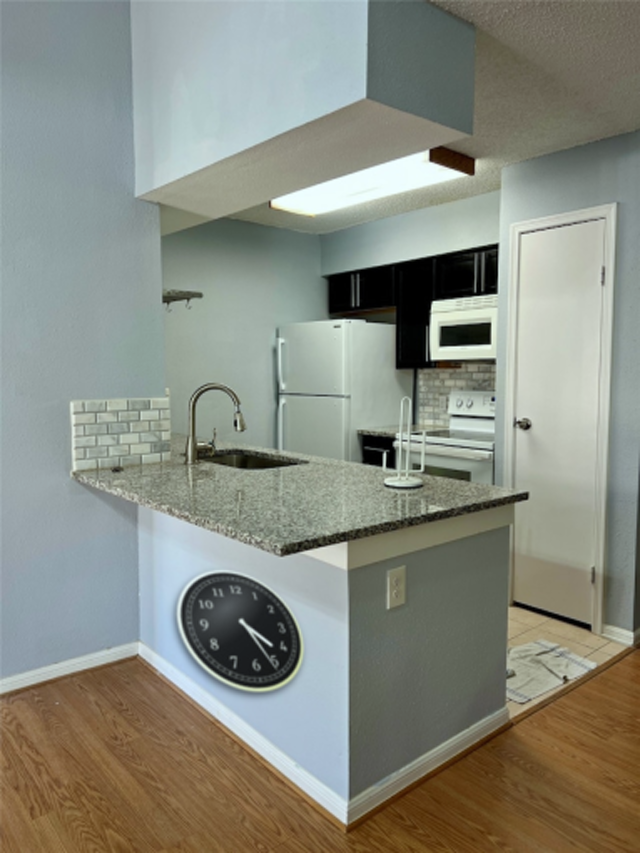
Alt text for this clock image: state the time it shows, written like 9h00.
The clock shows 4h26
